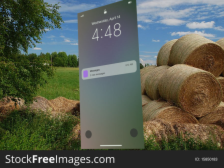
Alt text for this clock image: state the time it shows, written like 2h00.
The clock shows 4h48
